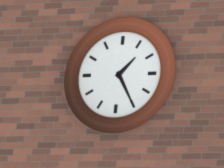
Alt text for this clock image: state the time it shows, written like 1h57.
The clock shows 1h25
